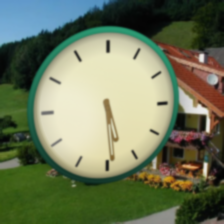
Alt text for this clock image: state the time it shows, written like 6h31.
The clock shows 5h29
